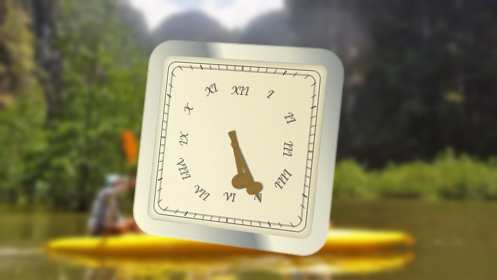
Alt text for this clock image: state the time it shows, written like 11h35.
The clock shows 5h25
